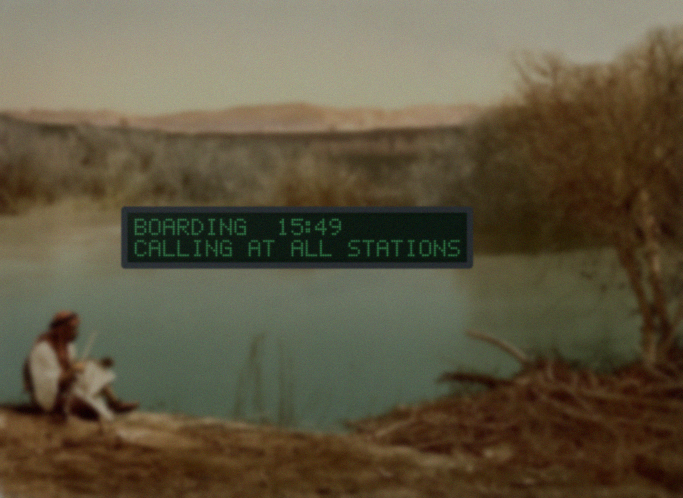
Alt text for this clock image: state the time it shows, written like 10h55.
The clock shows 15h49
